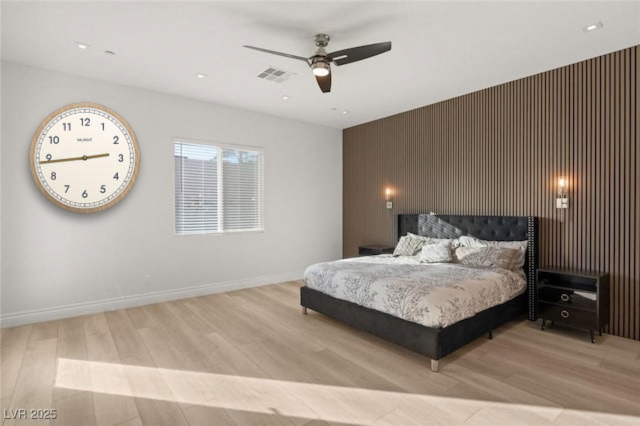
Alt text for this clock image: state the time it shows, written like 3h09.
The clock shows 2h44
